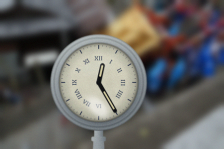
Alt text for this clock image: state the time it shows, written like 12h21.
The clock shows 12h25
